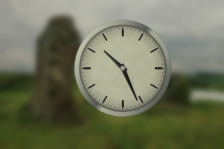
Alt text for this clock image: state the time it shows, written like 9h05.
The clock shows 10h26
